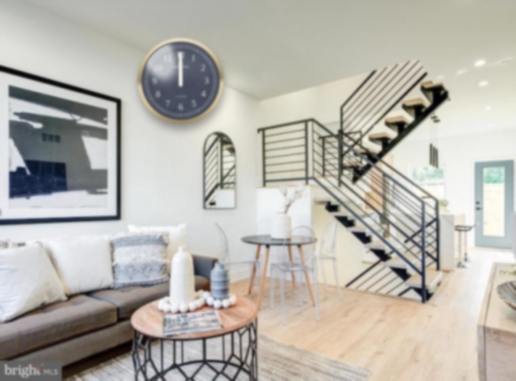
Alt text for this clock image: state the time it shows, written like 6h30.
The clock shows 12h00
